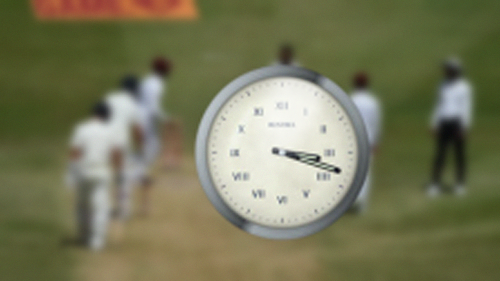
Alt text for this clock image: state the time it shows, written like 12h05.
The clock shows 3h18
